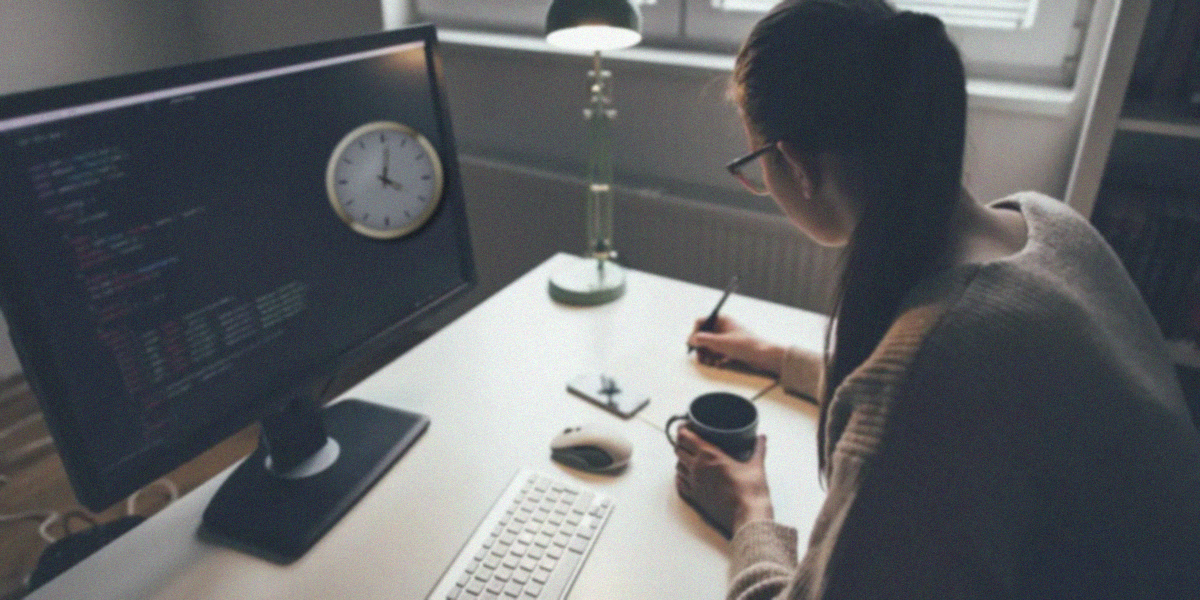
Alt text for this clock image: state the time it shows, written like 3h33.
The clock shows 4h01
